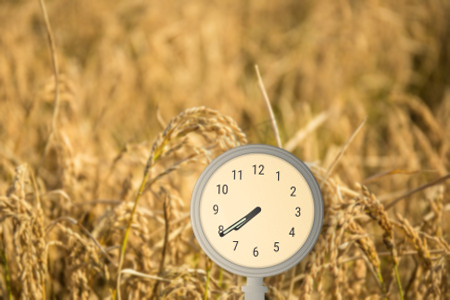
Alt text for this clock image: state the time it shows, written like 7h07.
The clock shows 7h39
